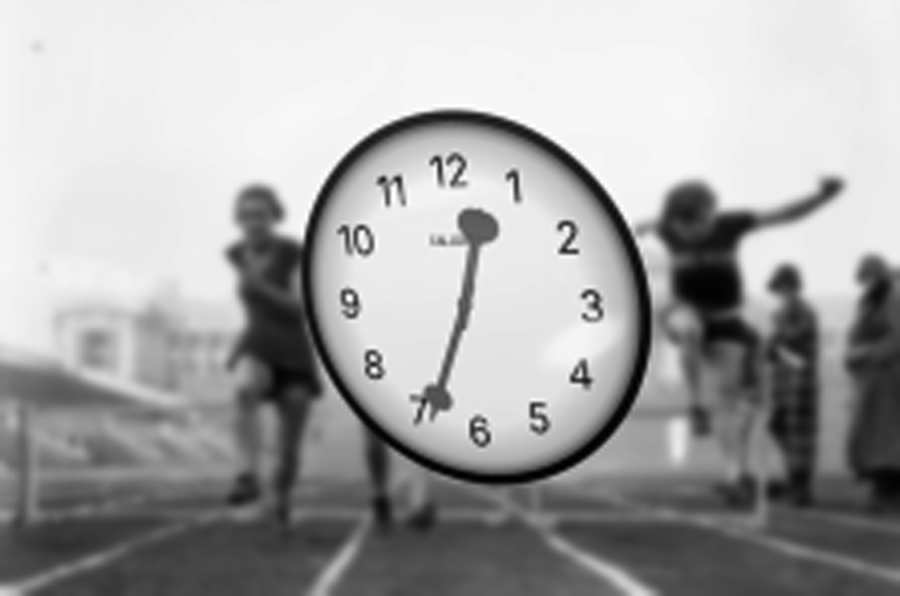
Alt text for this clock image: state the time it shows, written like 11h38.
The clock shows 12h34
